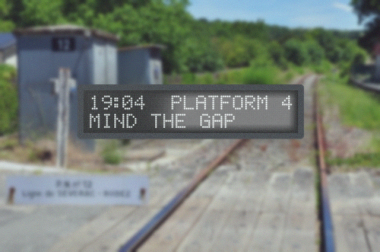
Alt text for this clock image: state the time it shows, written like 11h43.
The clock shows 19h04
